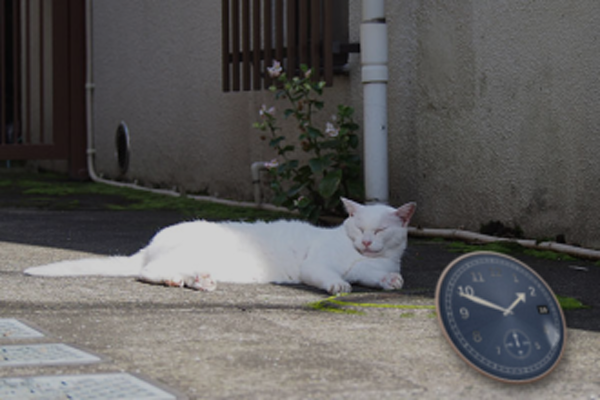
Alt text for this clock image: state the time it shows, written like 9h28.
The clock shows 1h49
